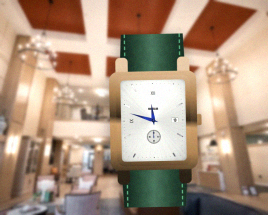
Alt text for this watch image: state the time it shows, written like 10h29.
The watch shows 11h48
